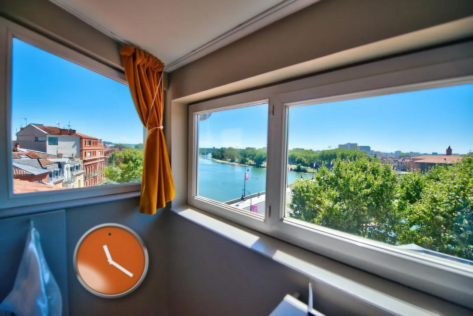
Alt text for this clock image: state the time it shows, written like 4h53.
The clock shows 11h21
